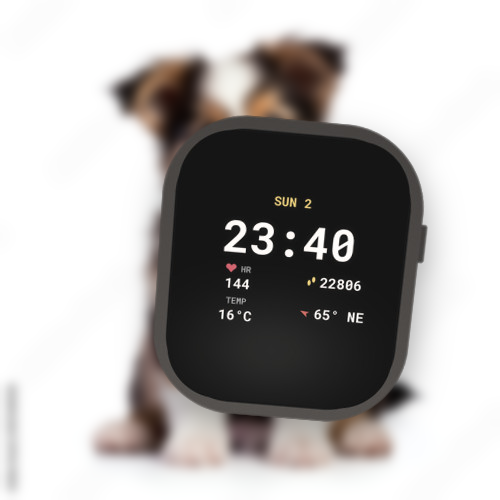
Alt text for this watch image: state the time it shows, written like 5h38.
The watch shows 23h40
